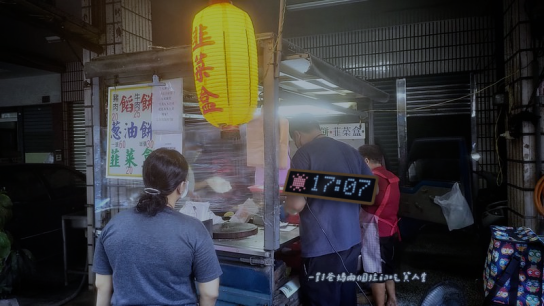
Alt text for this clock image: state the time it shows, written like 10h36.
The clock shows 17h07
